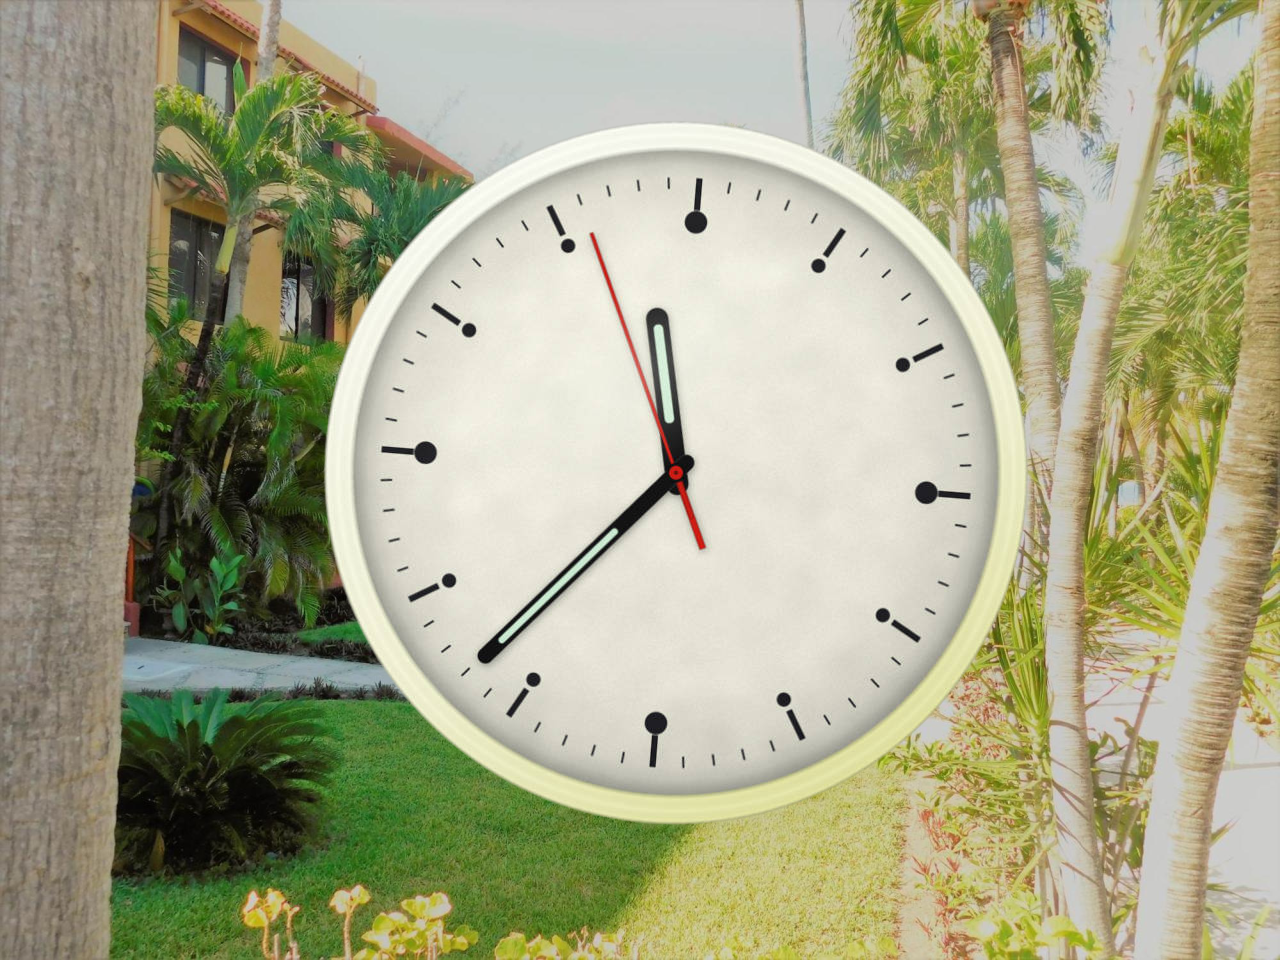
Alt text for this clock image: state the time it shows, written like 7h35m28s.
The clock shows 11h36m56s
